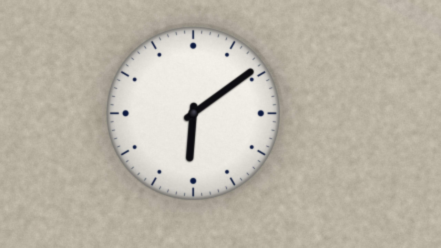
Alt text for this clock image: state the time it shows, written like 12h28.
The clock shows 6h09
